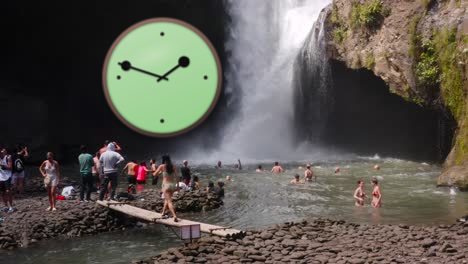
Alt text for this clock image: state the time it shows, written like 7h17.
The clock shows 1h48
